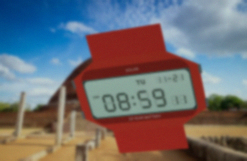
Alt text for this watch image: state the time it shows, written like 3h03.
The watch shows 8h59
